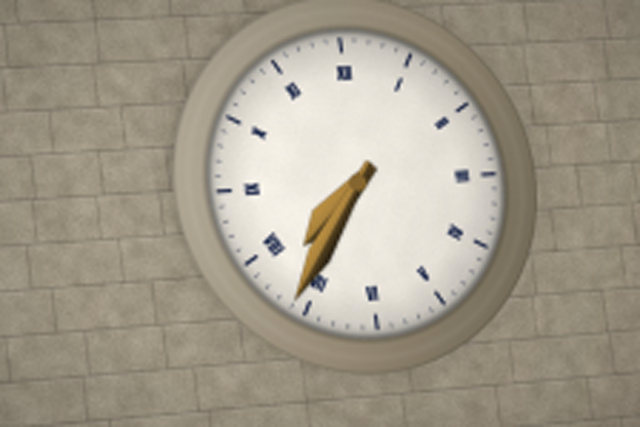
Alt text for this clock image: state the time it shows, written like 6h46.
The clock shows 7h36
